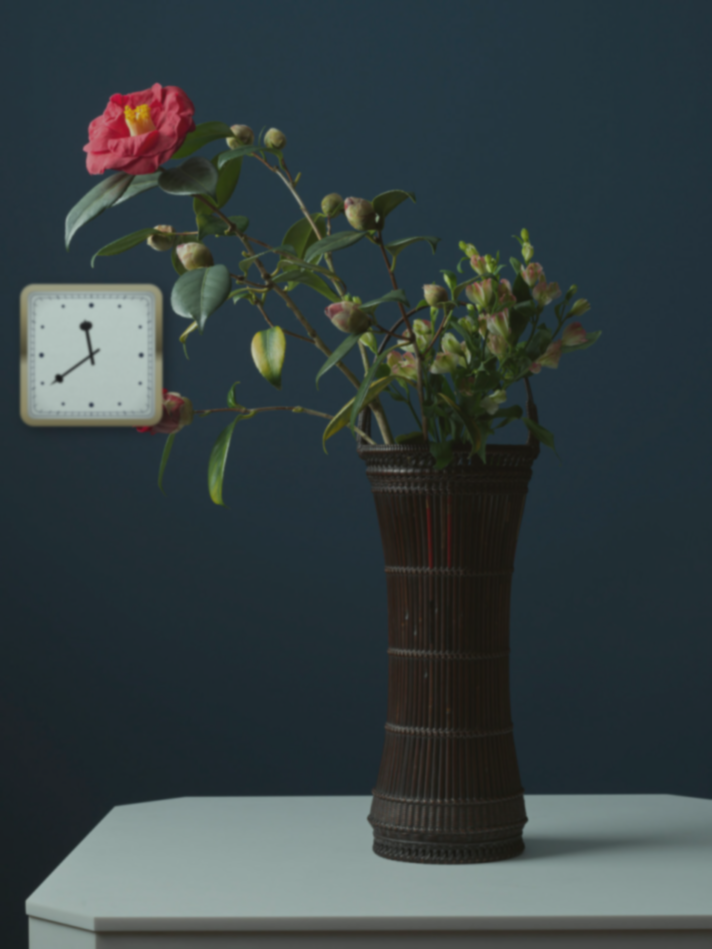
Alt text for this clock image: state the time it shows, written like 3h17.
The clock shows 11h39
